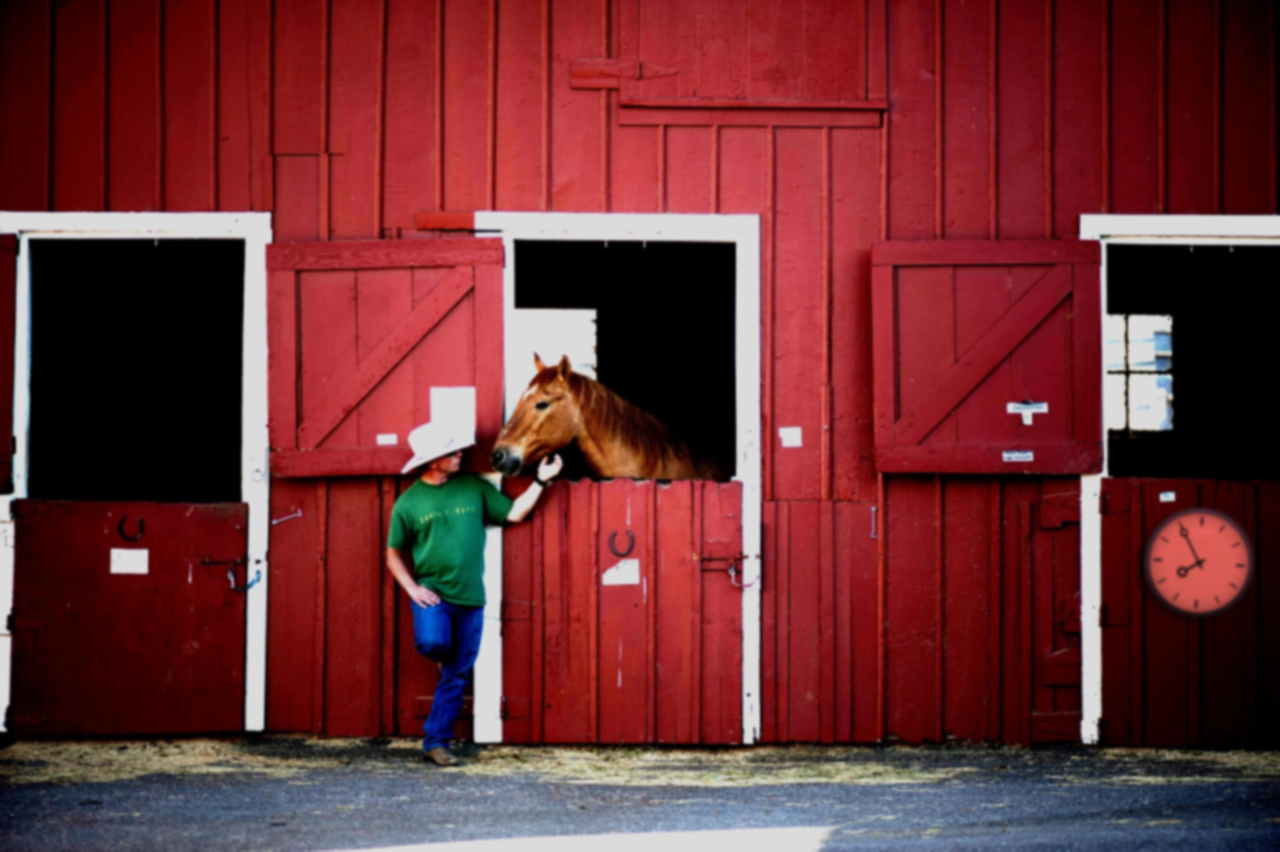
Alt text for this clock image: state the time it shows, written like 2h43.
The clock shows 7h55
